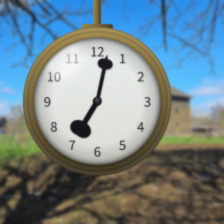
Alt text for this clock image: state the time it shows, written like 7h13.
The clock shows 7h02
